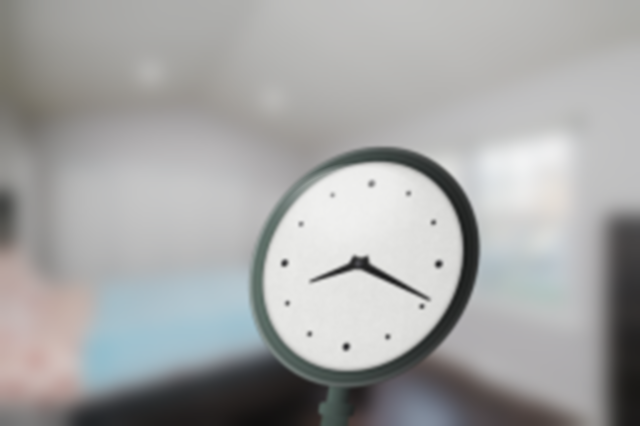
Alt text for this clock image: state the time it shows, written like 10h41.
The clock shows 8h19
